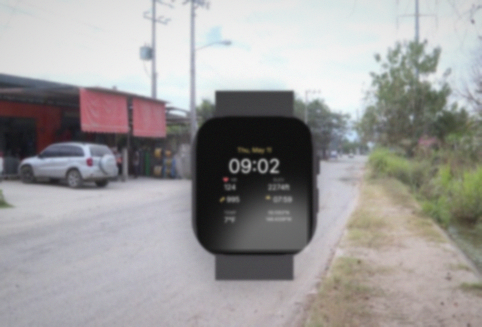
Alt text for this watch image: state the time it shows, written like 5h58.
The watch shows 9h02
